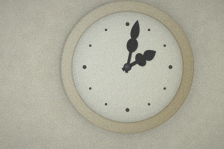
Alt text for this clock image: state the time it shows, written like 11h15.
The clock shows 2h02
